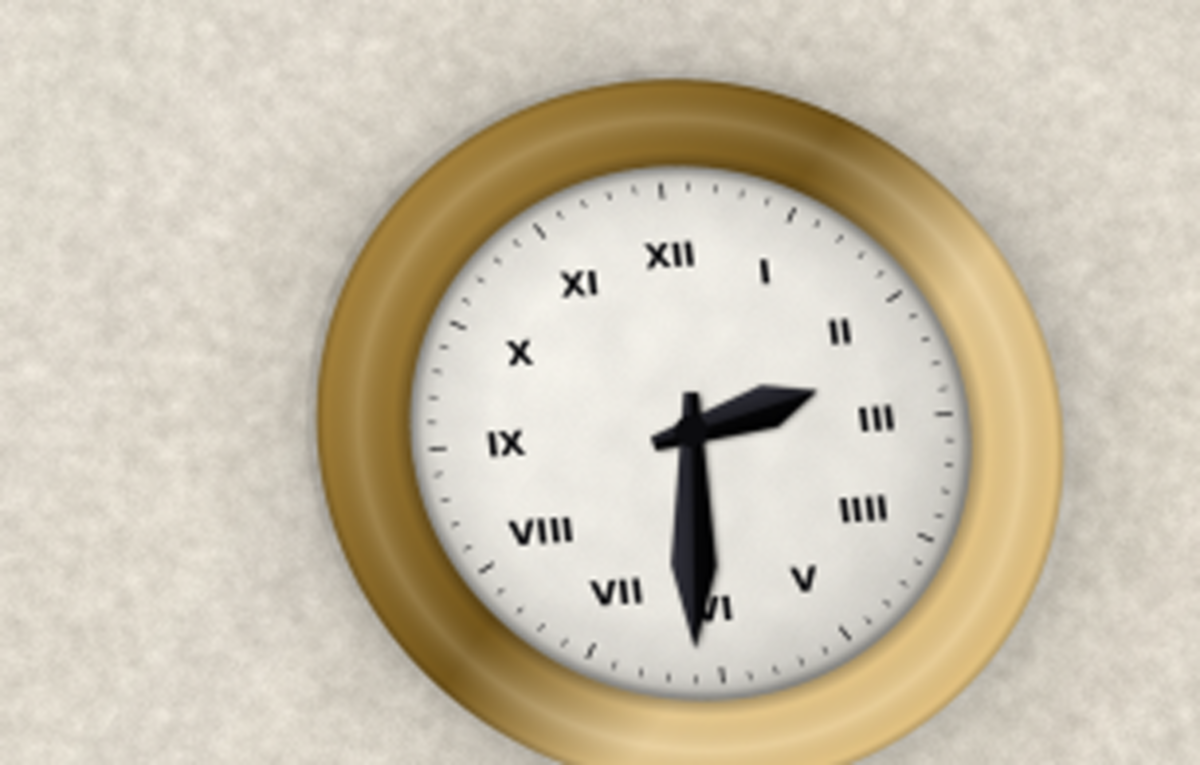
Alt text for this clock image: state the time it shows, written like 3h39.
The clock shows 2h31
